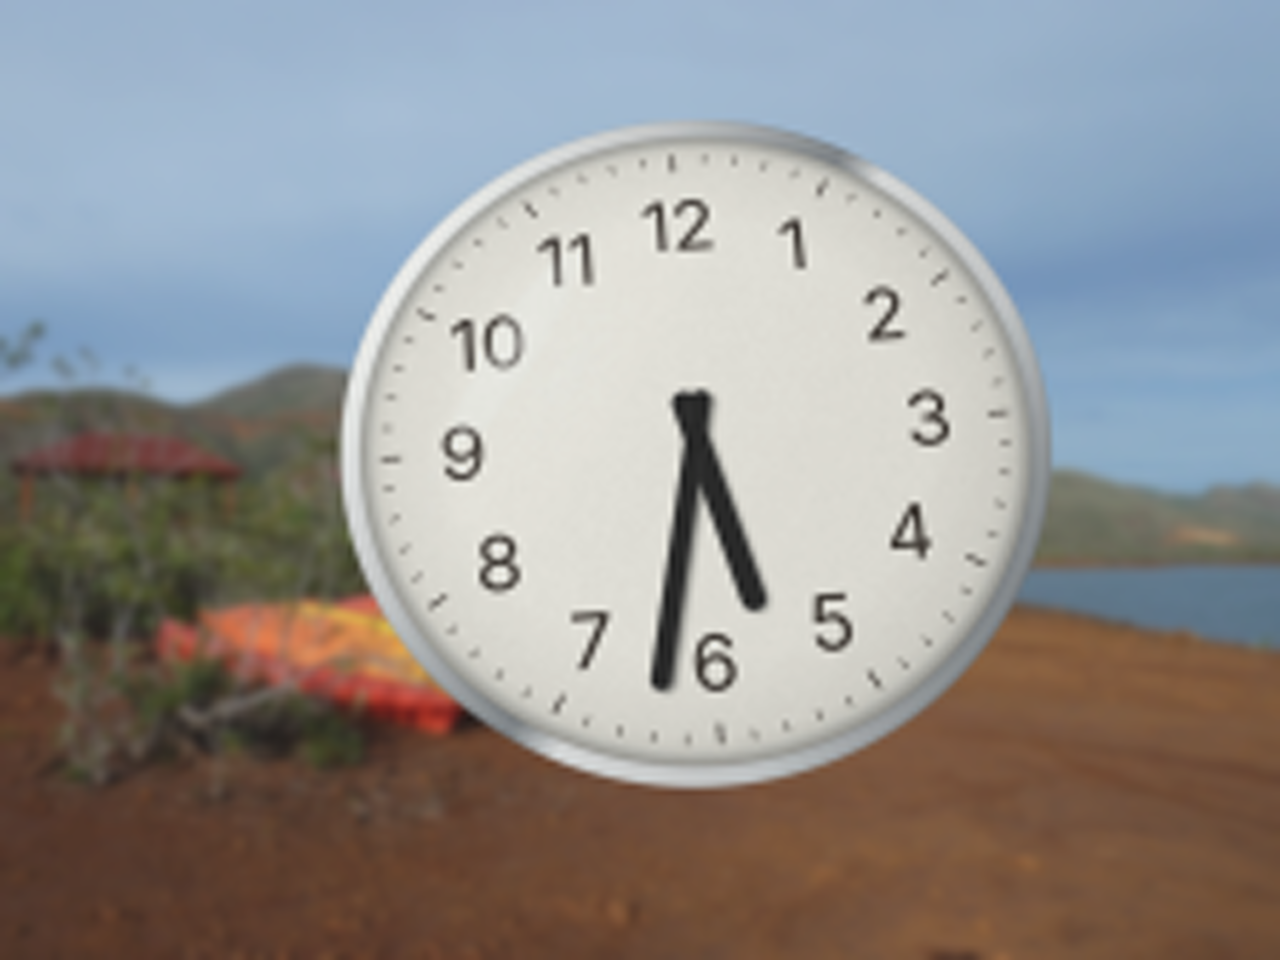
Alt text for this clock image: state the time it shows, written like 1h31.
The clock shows 5h32
